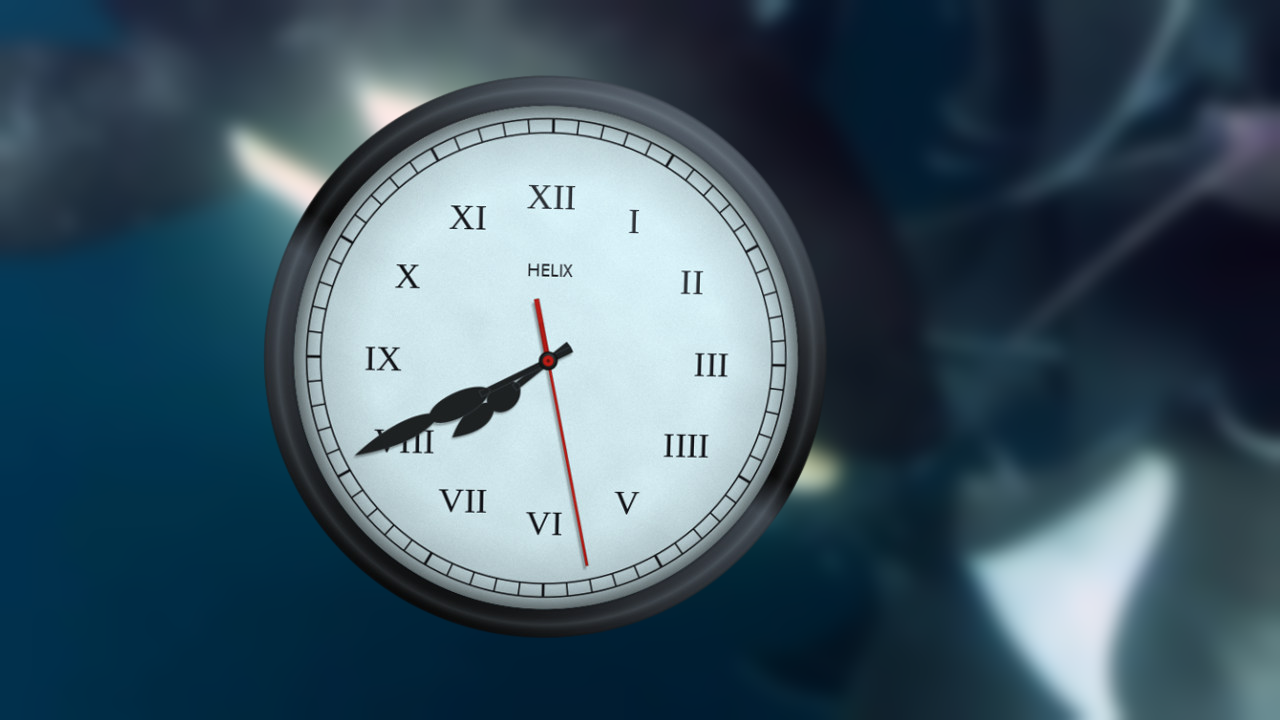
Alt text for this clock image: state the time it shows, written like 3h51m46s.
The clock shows 7h40m28s
